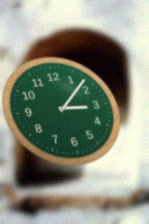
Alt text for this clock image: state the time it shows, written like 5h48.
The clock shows 3h08
